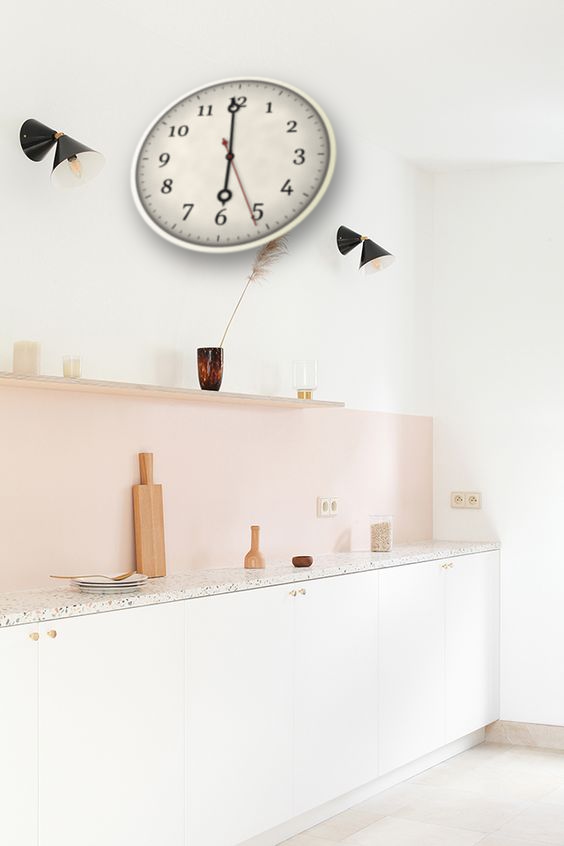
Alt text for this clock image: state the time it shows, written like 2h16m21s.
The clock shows 5h59m26s
